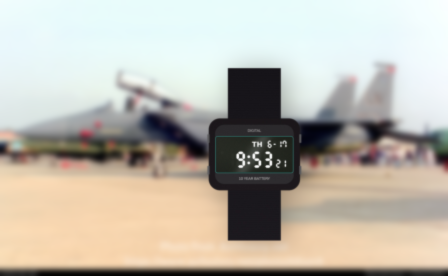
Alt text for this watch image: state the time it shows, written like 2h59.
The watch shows 9h53
